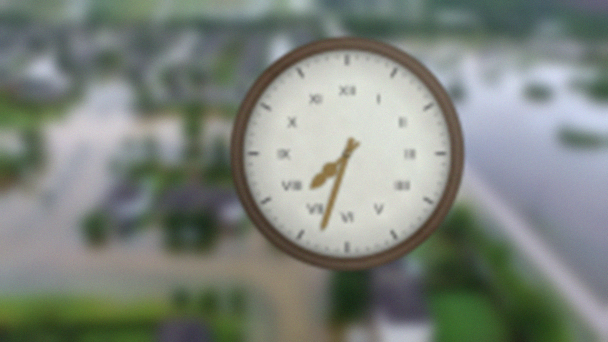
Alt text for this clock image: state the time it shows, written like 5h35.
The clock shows 7h33
